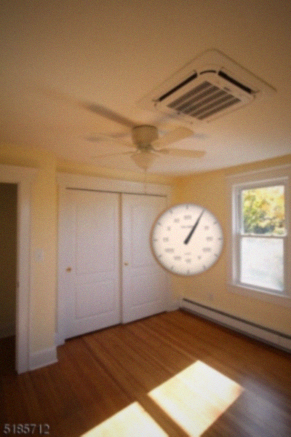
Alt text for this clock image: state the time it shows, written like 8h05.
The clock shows 1h05
